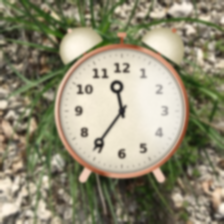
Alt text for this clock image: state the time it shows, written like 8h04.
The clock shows 11h36
